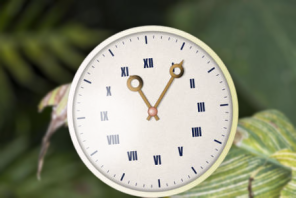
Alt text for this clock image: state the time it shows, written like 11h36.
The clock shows 11h06
